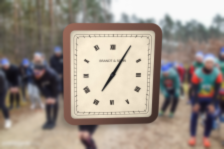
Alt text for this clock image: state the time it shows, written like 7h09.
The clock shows 7h05
